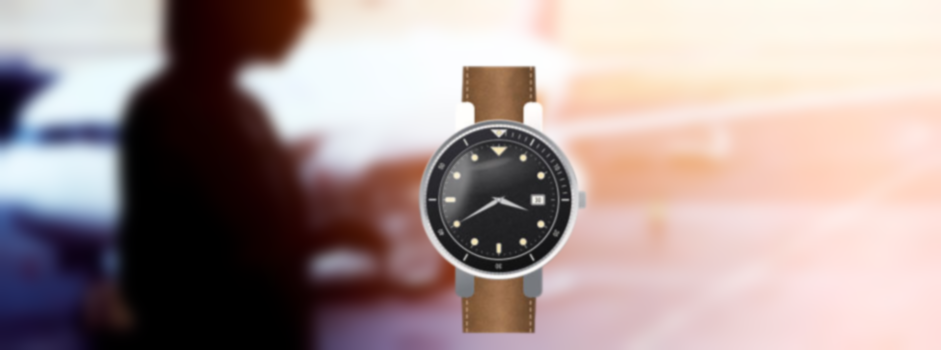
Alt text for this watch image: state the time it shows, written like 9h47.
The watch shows 3h40
